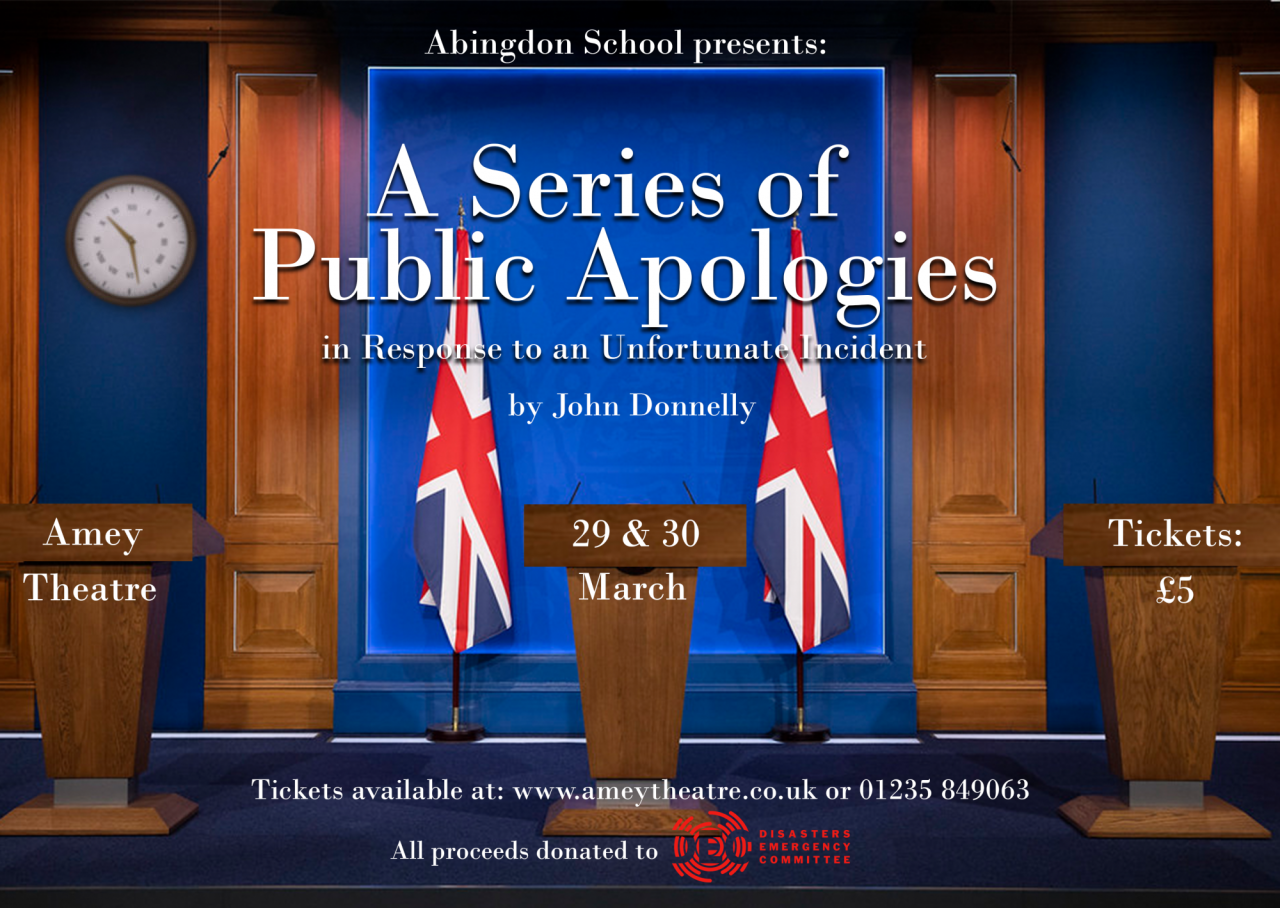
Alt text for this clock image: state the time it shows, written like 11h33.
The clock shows 10h28
